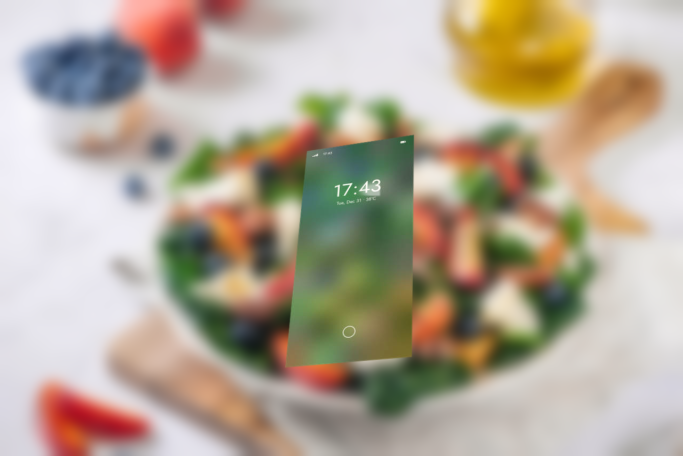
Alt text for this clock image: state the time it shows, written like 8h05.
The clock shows 17h43
